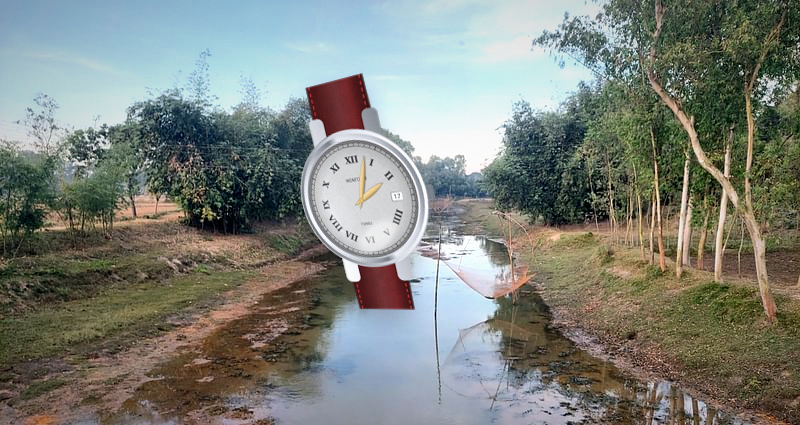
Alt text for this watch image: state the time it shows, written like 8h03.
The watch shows 2h03
